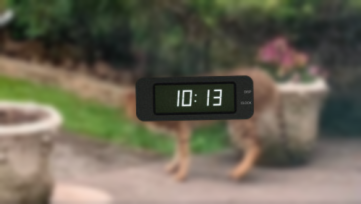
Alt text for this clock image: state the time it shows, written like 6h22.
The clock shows 10h13
